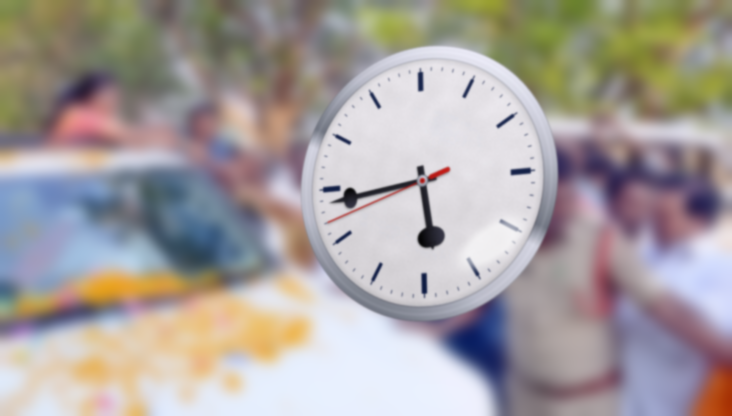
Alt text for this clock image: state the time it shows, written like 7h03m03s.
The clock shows 5h43m42s
